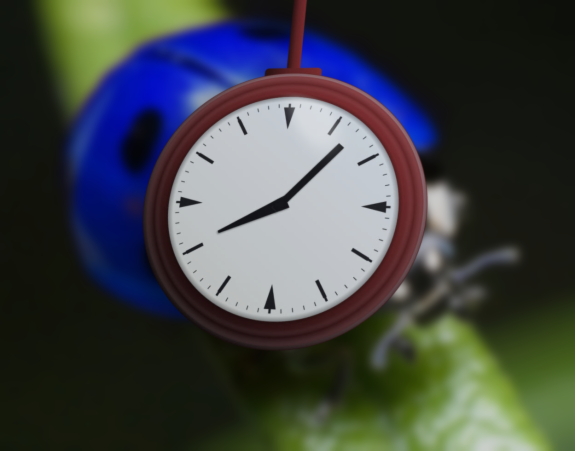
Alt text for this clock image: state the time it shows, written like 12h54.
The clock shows 8h07
